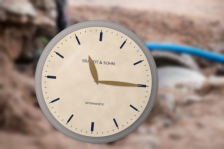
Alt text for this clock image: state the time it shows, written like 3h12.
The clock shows 11h15
